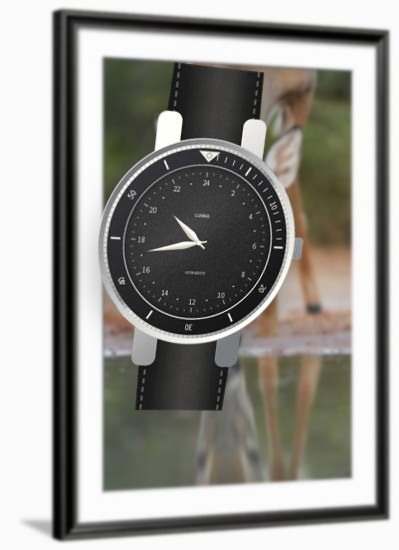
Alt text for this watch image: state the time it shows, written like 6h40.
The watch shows 20h43
